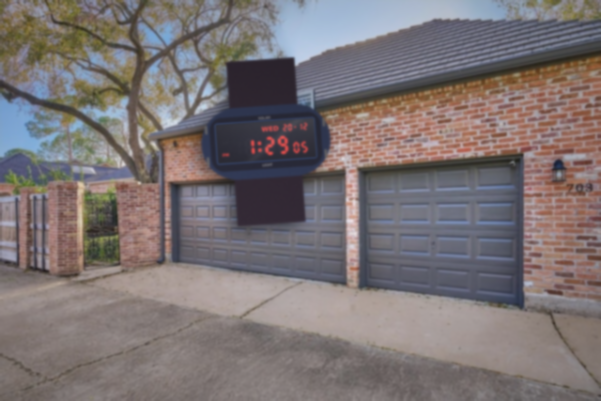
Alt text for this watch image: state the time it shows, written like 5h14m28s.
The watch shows 1h29m05s
